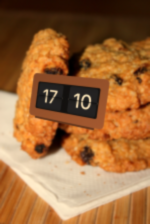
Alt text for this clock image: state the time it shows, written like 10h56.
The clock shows 17h10
